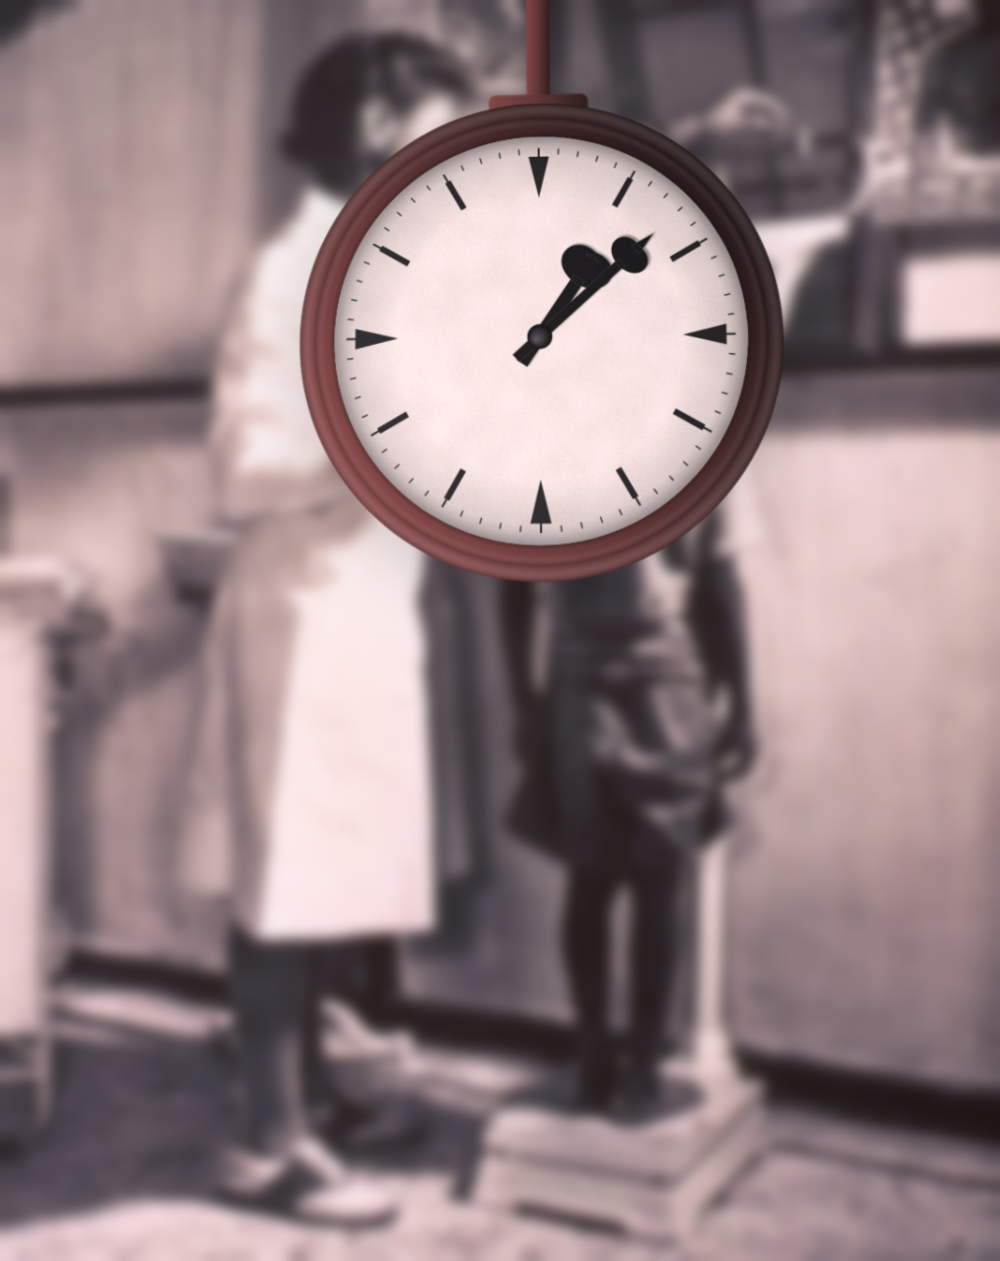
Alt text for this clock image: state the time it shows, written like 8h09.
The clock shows 1h08
